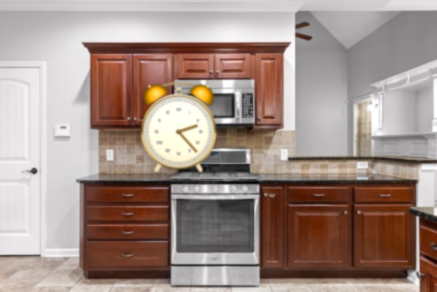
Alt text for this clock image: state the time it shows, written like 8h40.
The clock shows 2h23
